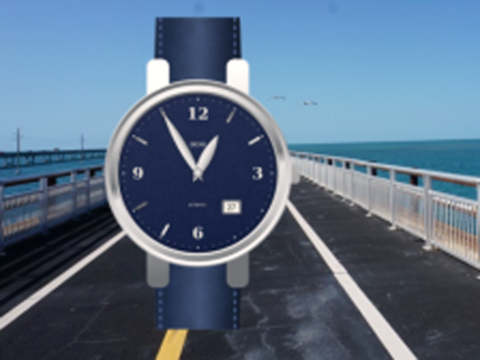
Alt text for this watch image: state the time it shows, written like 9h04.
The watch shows 12h55
